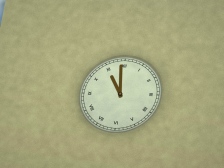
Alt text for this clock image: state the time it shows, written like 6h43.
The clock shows 10h59
